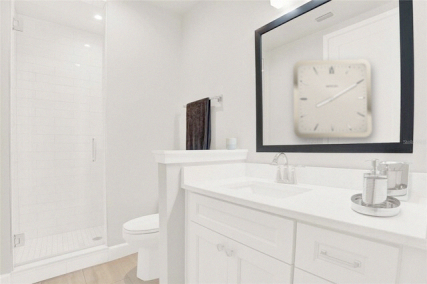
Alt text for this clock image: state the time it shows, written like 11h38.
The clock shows 8h10
